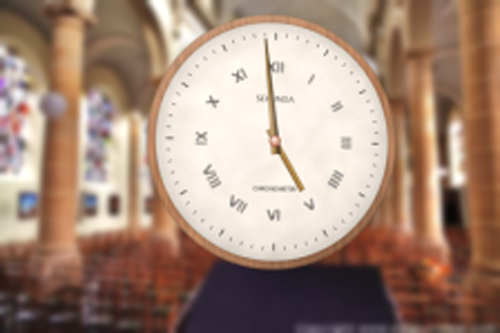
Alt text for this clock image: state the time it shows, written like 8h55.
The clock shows 4h59
